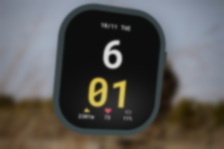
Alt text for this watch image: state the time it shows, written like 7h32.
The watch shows 6h01
